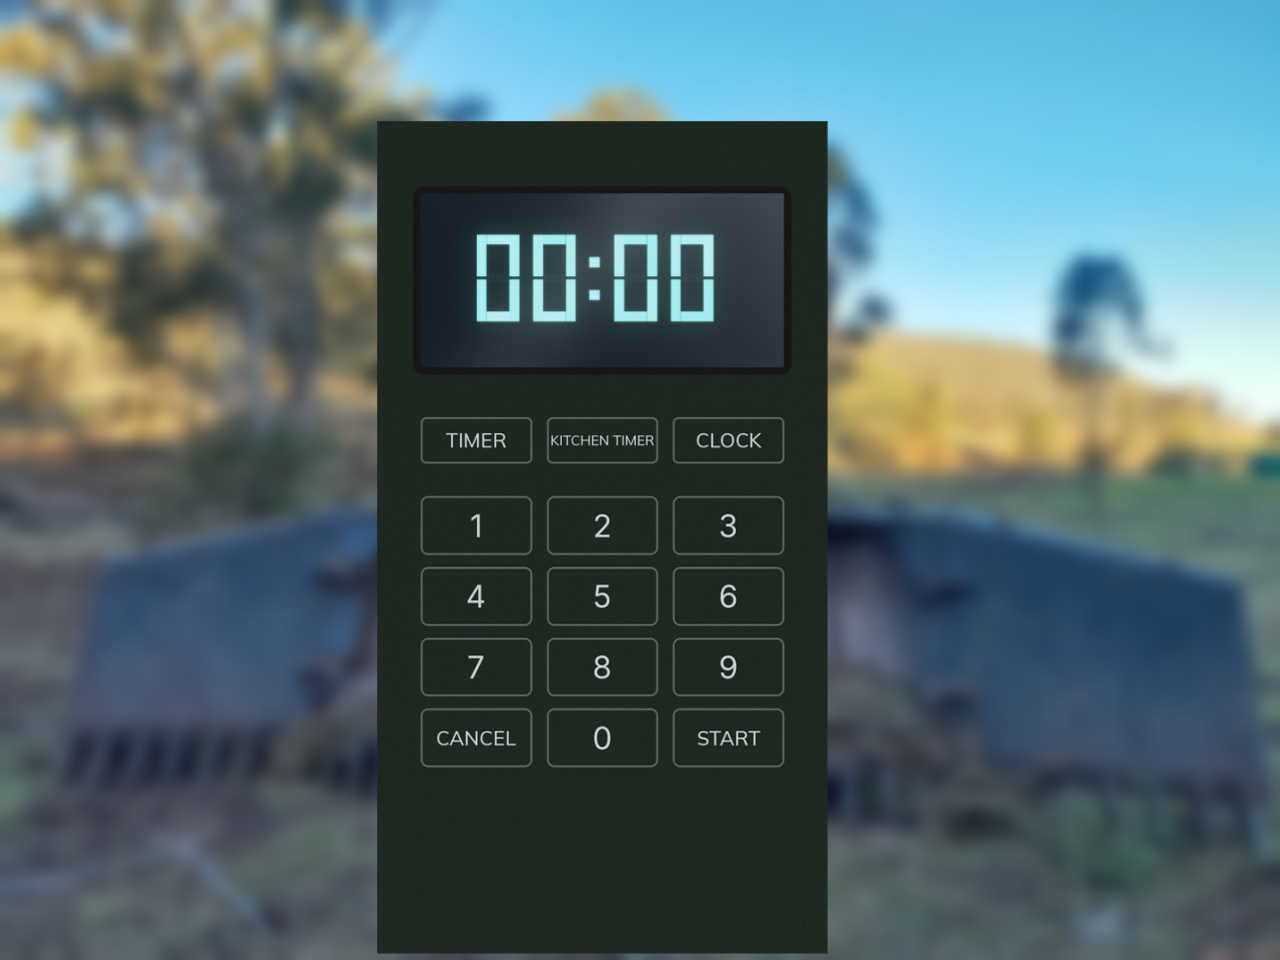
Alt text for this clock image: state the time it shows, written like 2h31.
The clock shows 0h00
